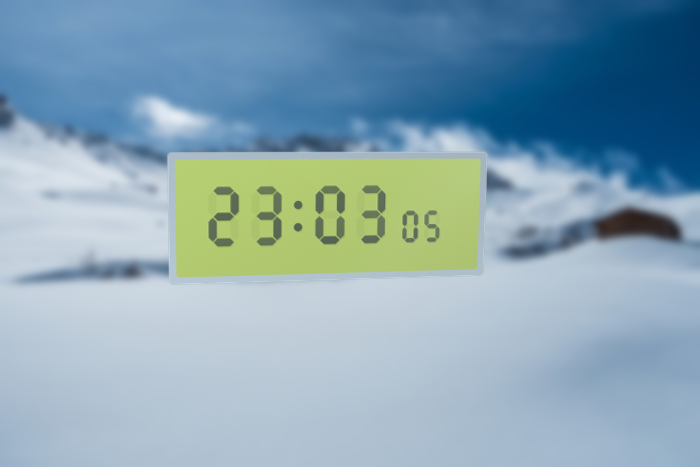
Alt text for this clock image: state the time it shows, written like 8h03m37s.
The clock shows 23h03m05s
